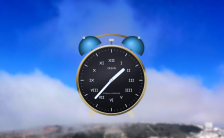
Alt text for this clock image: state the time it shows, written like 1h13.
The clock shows 1h37
